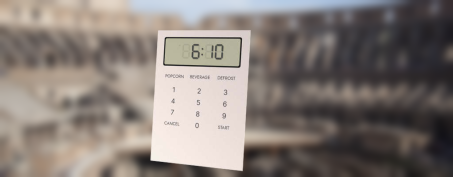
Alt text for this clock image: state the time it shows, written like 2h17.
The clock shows 6h10
